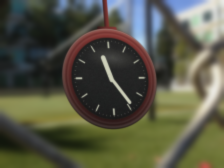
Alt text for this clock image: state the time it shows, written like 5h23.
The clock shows 11h24
